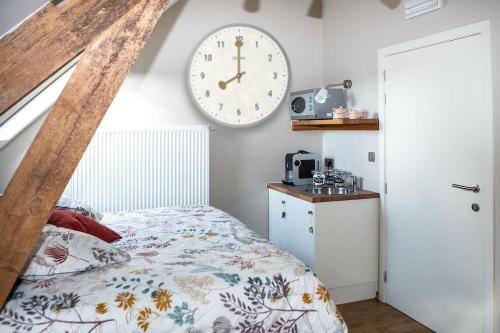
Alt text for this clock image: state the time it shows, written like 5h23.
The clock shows 8h00
